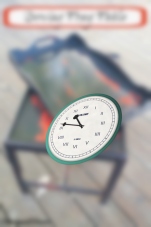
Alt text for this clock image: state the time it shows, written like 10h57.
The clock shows 10h47
